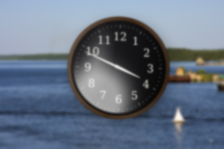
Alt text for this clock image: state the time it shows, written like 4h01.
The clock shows 3h49
